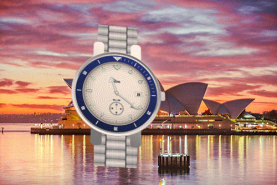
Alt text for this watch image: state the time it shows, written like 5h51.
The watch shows 11h21
